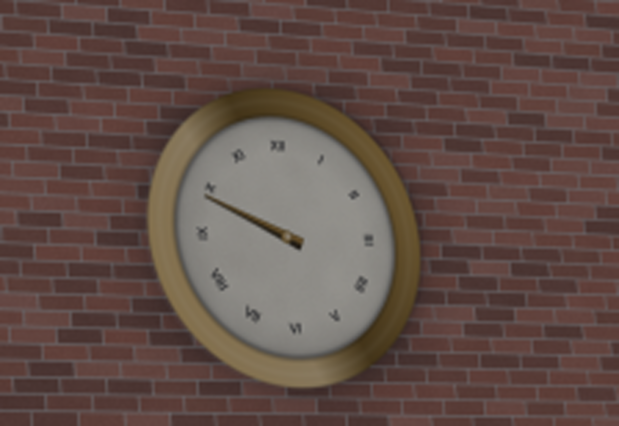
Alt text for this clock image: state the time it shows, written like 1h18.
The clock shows 9h49
